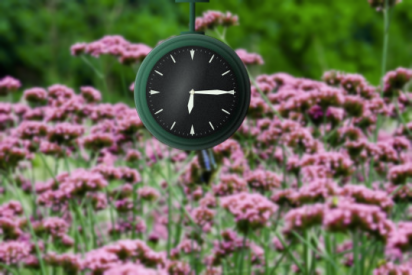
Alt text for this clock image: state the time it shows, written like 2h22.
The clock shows 6h15
